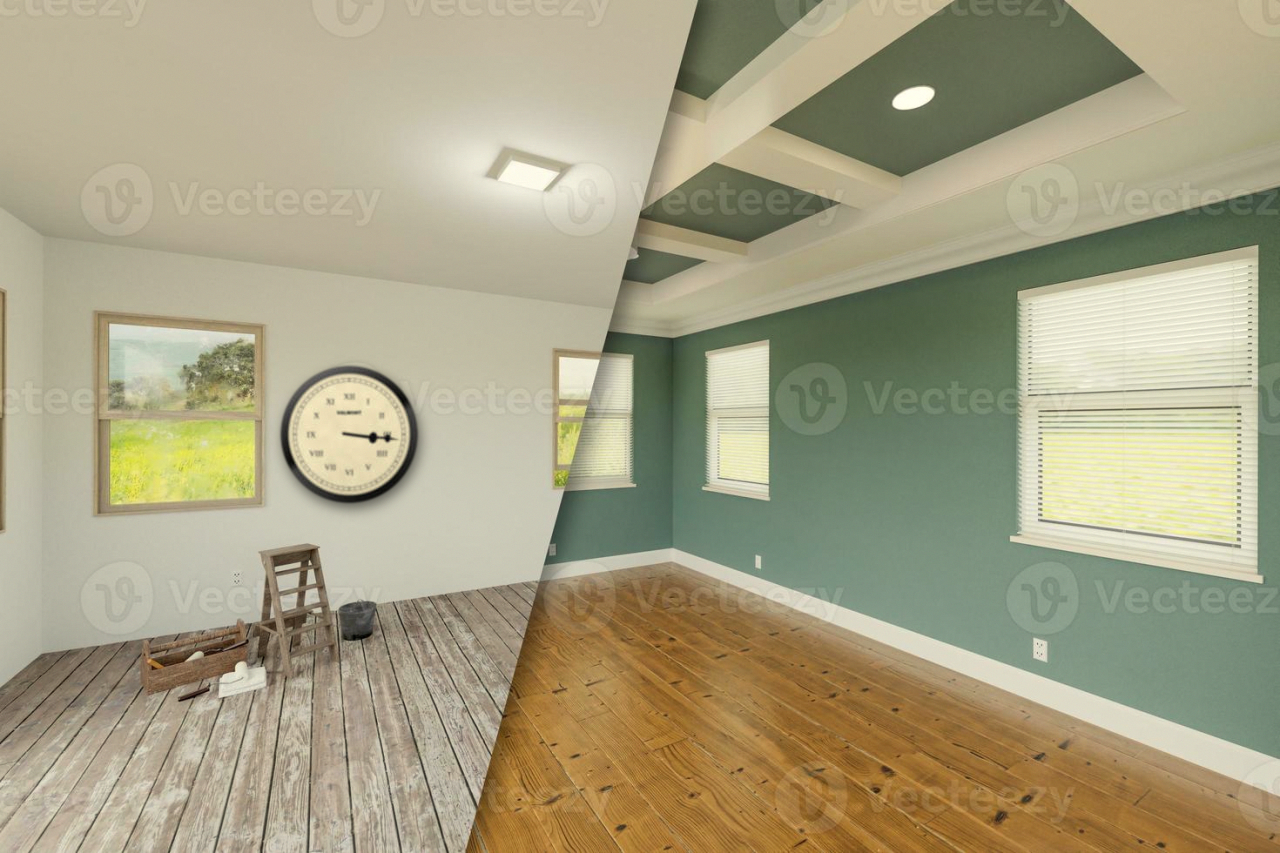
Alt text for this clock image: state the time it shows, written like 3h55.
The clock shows 3h16
